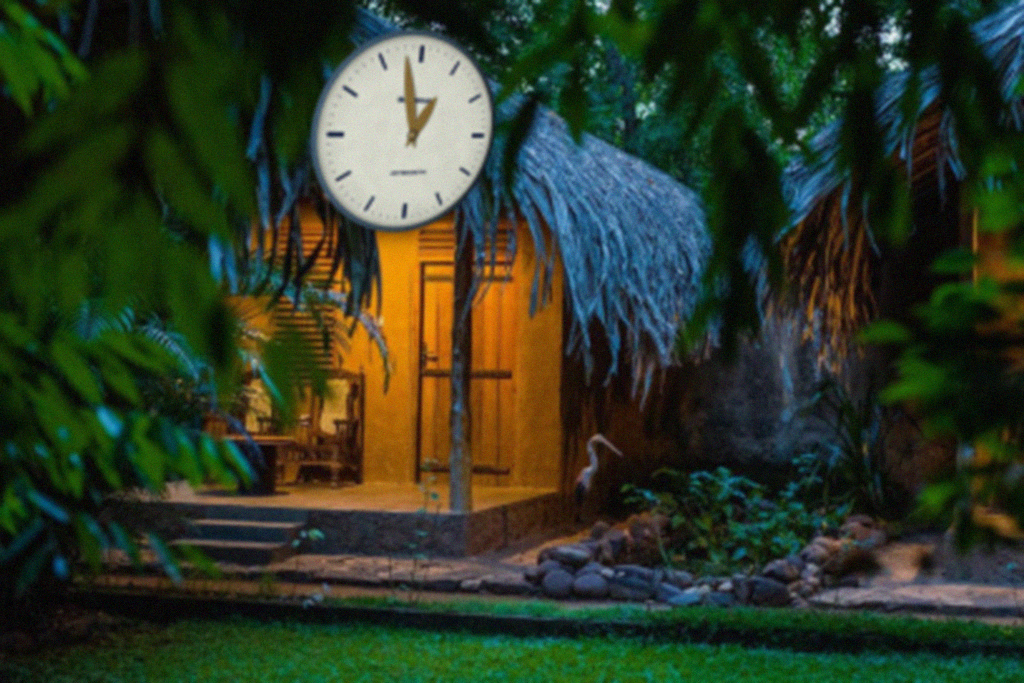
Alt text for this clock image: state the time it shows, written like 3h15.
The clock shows 12h58
